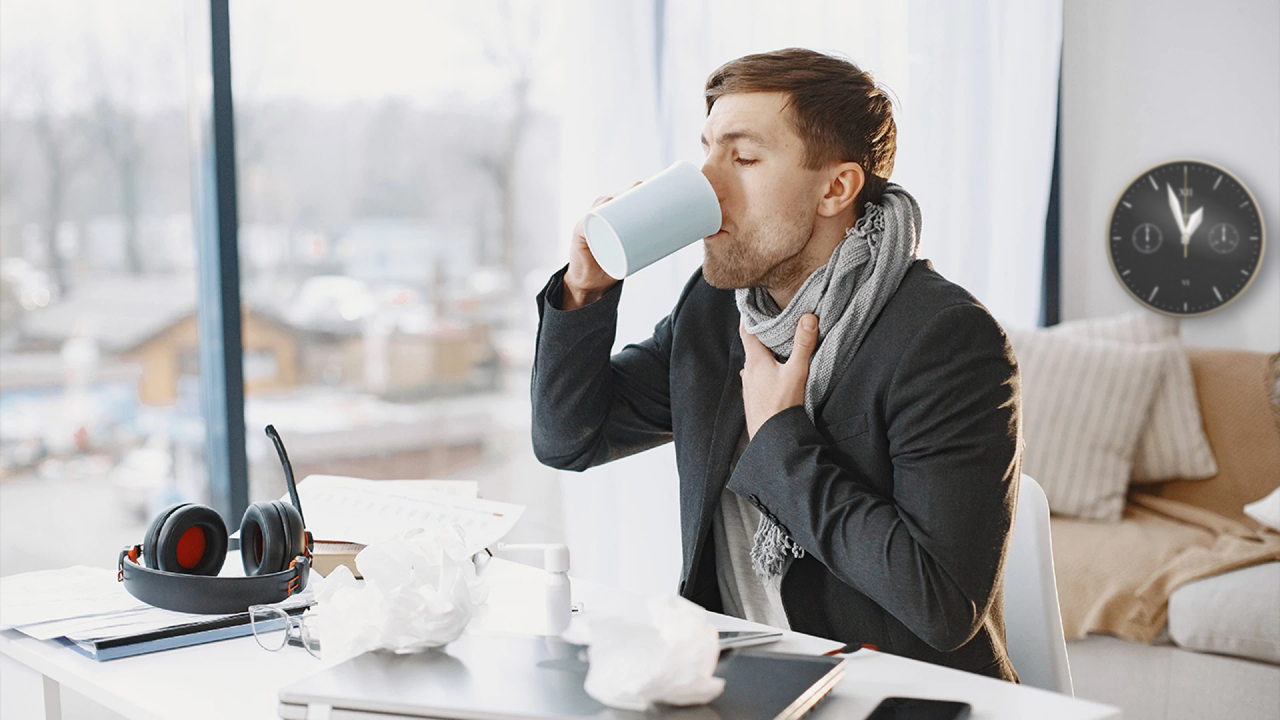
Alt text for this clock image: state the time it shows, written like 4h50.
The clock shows 12h57
